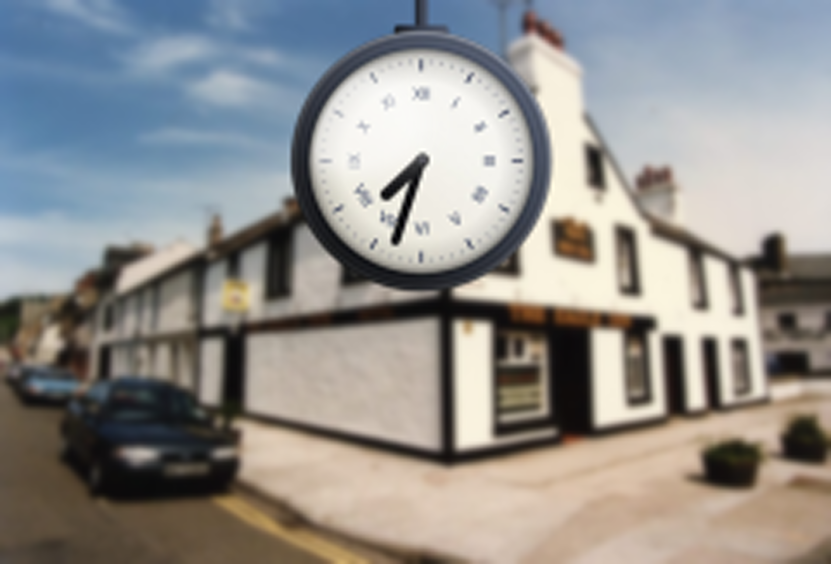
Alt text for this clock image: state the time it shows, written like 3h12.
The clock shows 7h33
